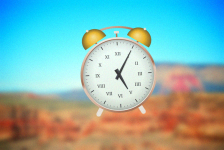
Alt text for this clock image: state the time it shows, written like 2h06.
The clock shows 5h05
